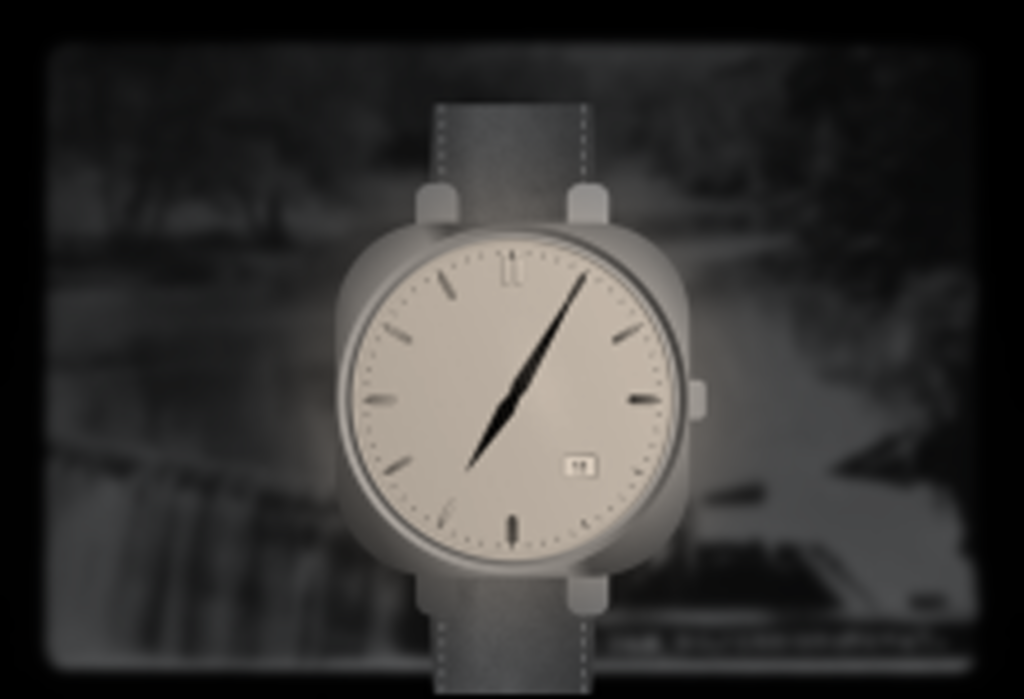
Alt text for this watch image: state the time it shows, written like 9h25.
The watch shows 7h05
